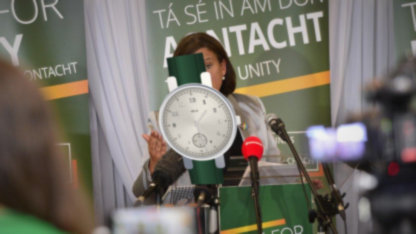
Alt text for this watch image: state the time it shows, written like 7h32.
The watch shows 1h28
